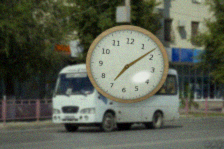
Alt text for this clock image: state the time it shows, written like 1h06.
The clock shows 7h08
